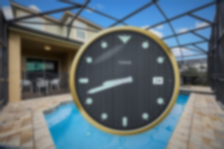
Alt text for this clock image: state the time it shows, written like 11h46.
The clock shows 8h42
